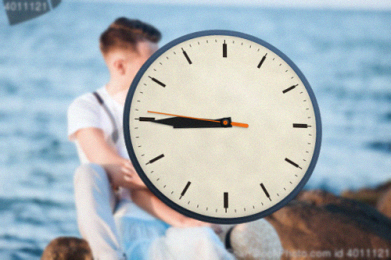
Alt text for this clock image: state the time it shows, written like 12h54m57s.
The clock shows 8h44m46s
